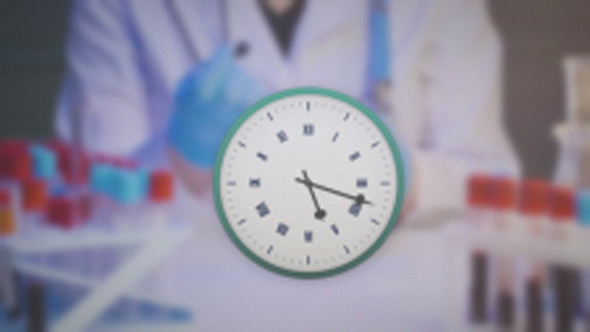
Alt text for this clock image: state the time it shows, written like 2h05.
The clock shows 5h18
